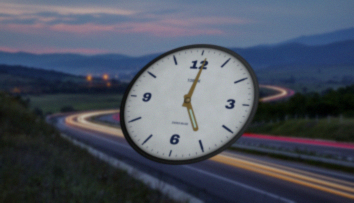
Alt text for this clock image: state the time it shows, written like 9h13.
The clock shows 5h01
